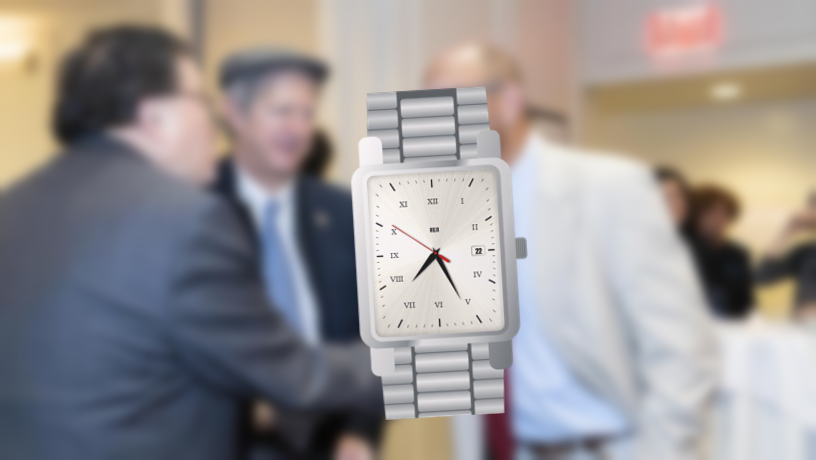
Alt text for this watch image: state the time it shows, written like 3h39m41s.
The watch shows 7h25m51s
